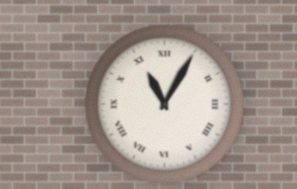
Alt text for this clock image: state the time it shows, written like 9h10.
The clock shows 11h05
